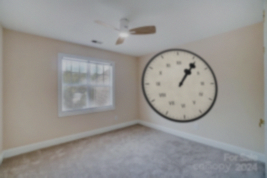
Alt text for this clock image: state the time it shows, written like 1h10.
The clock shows 1h06
